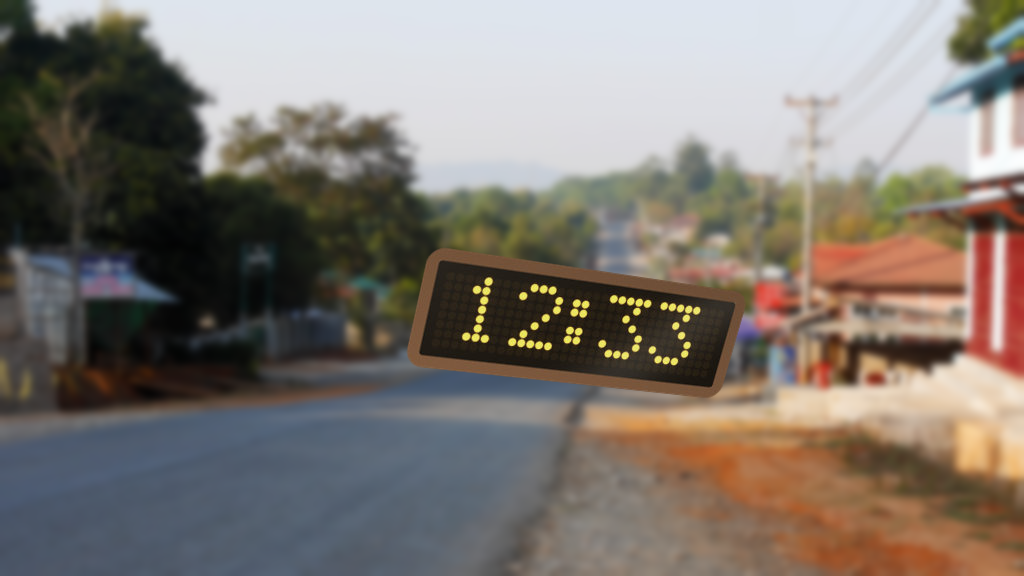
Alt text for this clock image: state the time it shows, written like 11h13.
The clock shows 12h33
